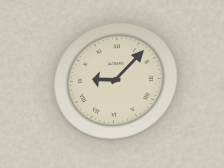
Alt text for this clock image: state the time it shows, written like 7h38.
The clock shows 9h07
